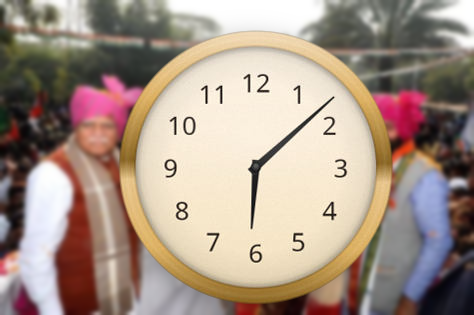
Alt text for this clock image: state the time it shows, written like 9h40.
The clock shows 6h08
